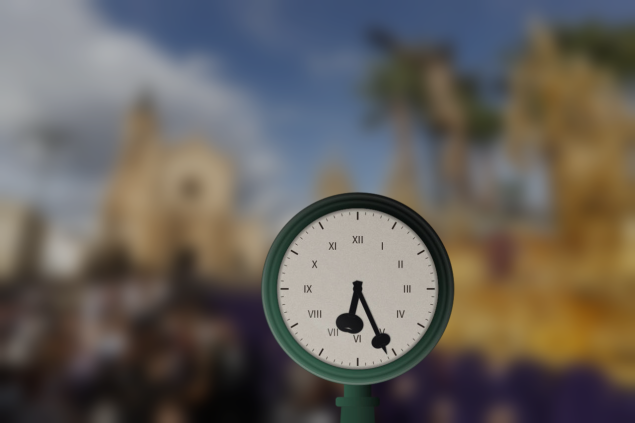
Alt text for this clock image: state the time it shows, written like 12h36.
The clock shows 6h26
